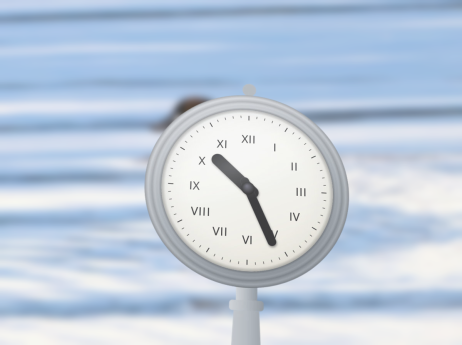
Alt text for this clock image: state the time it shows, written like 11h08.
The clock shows 10h26
